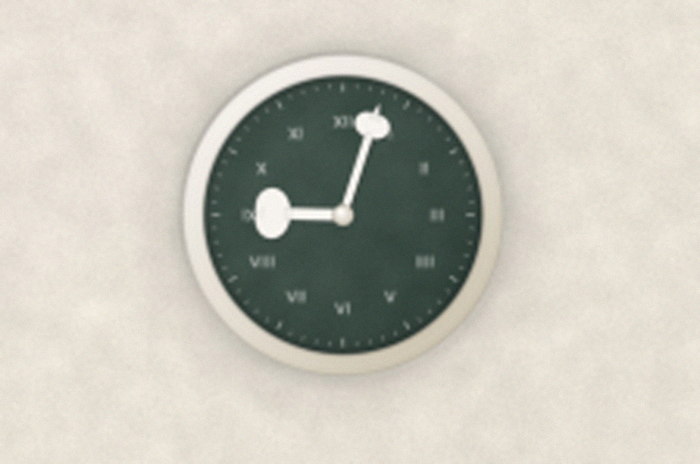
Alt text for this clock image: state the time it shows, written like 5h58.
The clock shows 9h03
